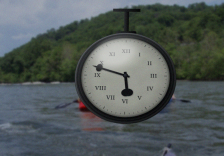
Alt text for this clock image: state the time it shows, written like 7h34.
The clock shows 5h48
